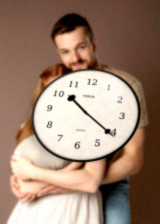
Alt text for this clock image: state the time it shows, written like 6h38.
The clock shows 10h21
